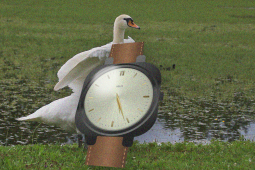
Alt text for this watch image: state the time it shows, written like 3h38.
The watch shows 5h26
